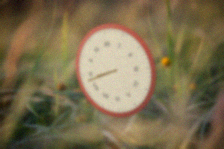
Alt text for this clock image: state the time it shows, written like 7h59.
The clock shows 8h43
